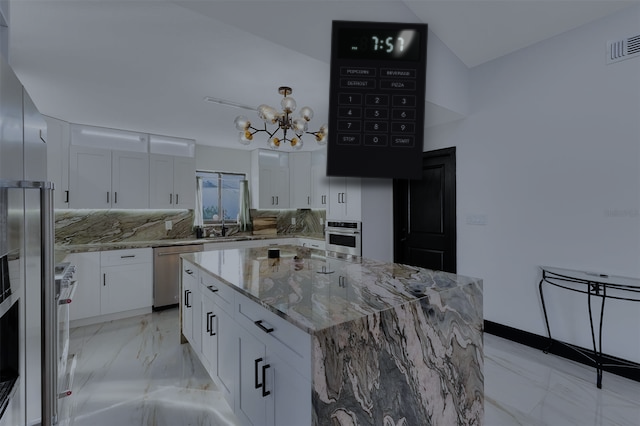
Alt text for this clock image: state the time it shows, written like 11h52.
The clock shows 7h57
